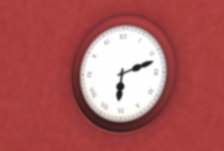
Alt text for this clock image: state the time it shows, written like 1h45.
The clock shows 6h12
